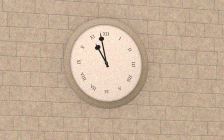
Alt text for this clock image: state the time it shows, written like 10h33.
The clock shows 10h58
